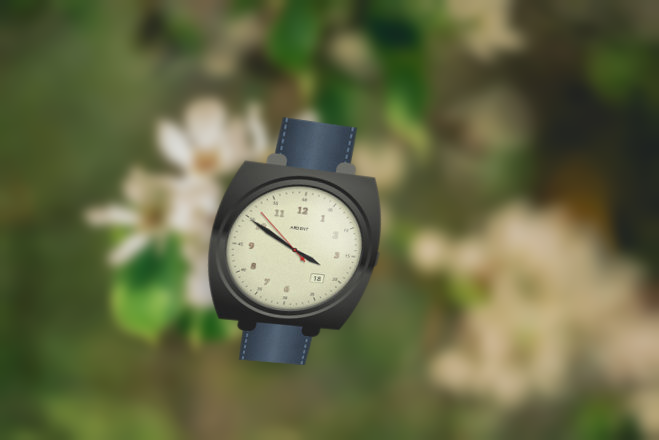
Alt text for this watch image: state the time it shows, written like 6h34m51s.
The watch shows 3h49m52s
